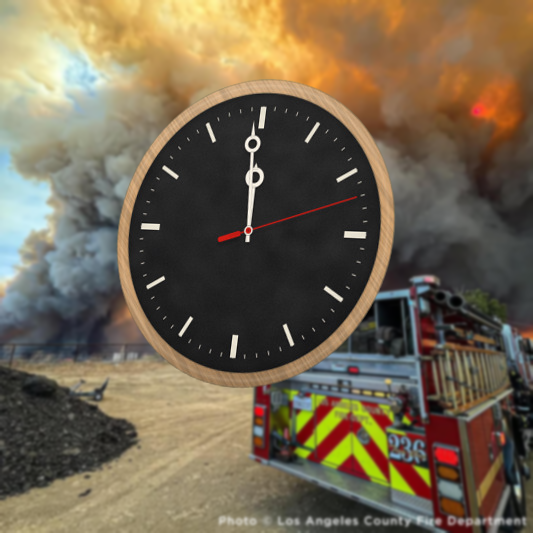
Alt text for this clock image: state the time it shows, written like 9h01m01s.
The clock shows 11h59m12s
